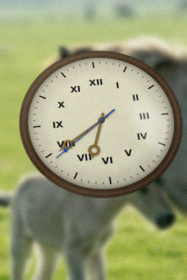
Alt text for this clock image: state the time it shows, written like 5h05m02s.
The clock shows 6h39m39s
